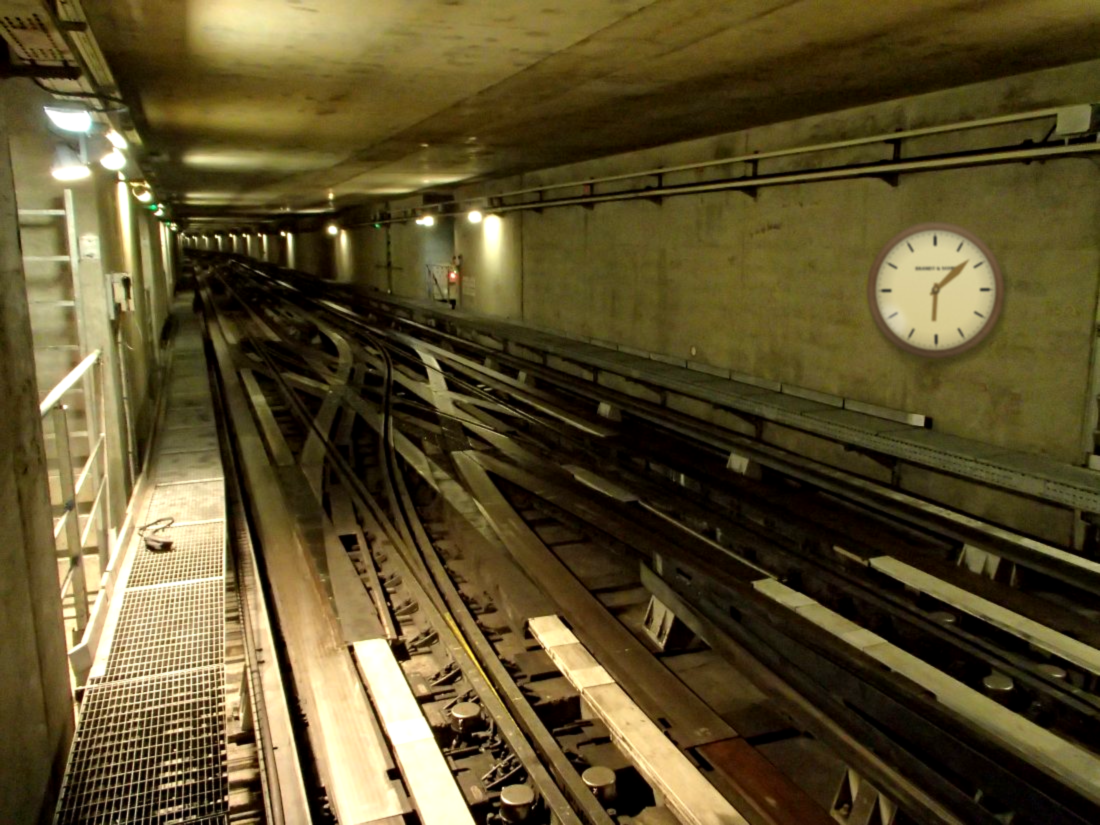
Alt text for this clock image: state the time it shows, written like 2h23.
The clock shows 6h08
